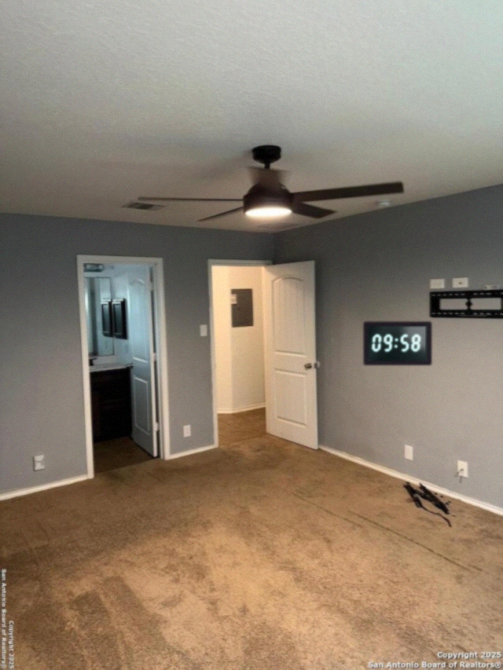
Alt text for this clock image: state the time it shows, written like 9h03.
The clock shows 9h58
